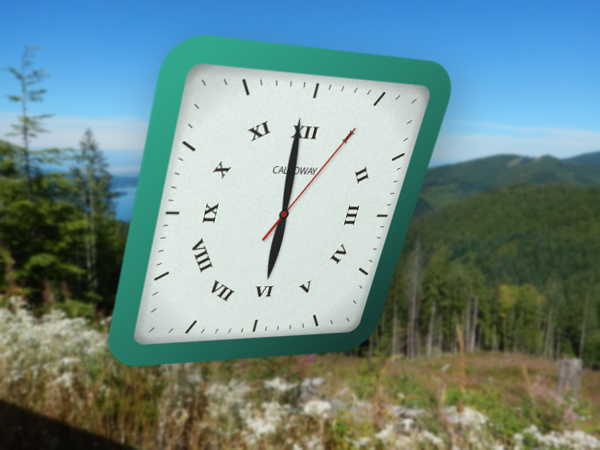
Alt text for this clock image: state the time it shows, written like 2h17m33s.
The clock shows 5h59m05s
